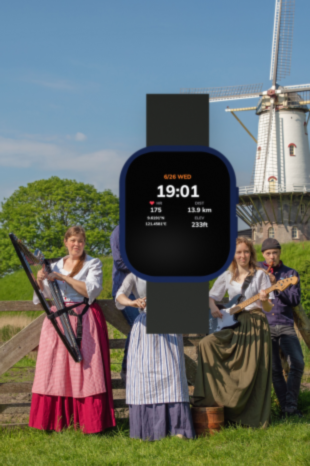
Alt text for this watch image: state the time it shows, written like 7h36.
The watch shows 19h01
